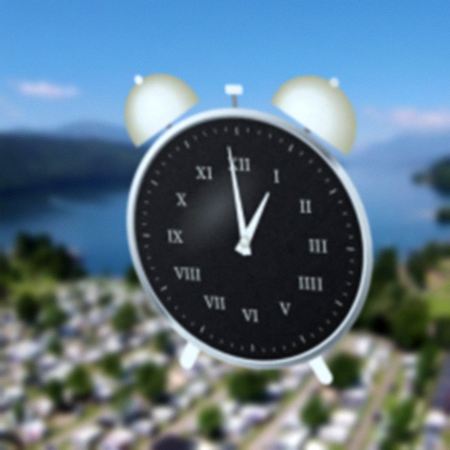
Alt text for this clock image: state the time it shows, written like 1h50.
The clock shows 12h59
